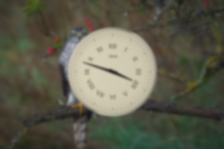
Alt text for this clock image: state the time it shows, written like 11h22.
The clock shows 3h48
